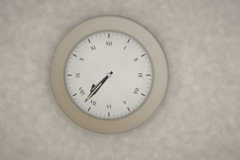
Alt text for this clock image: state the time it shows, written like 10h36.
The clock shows 7h37
